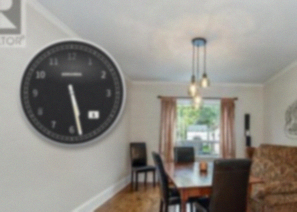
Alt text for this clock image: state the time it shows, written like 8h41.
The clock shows 5h28
